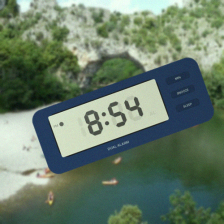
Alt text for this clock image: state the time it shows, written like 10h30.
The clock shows 8h54
